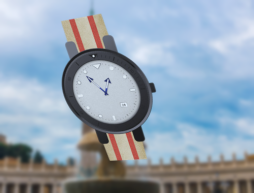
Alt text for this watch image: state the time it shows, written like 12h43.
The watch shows 12h54
